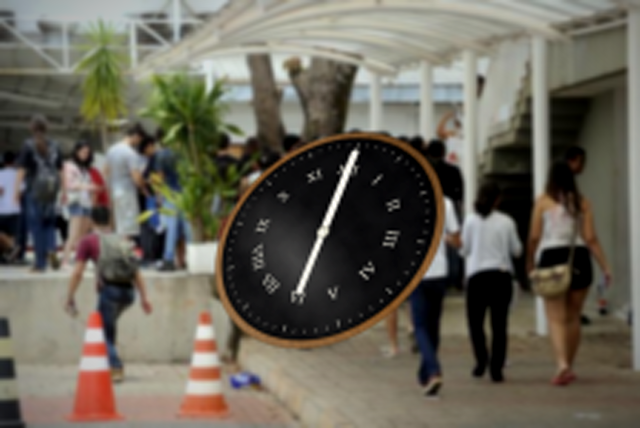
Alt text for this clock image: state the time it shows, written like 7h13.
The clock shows 6h00
